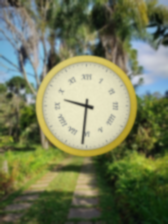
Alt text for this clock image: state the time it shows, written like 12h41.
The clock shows 9h31
